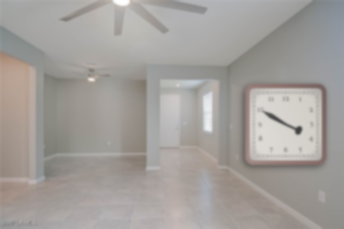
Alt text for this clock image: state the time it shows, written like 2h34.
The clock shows 3h50
